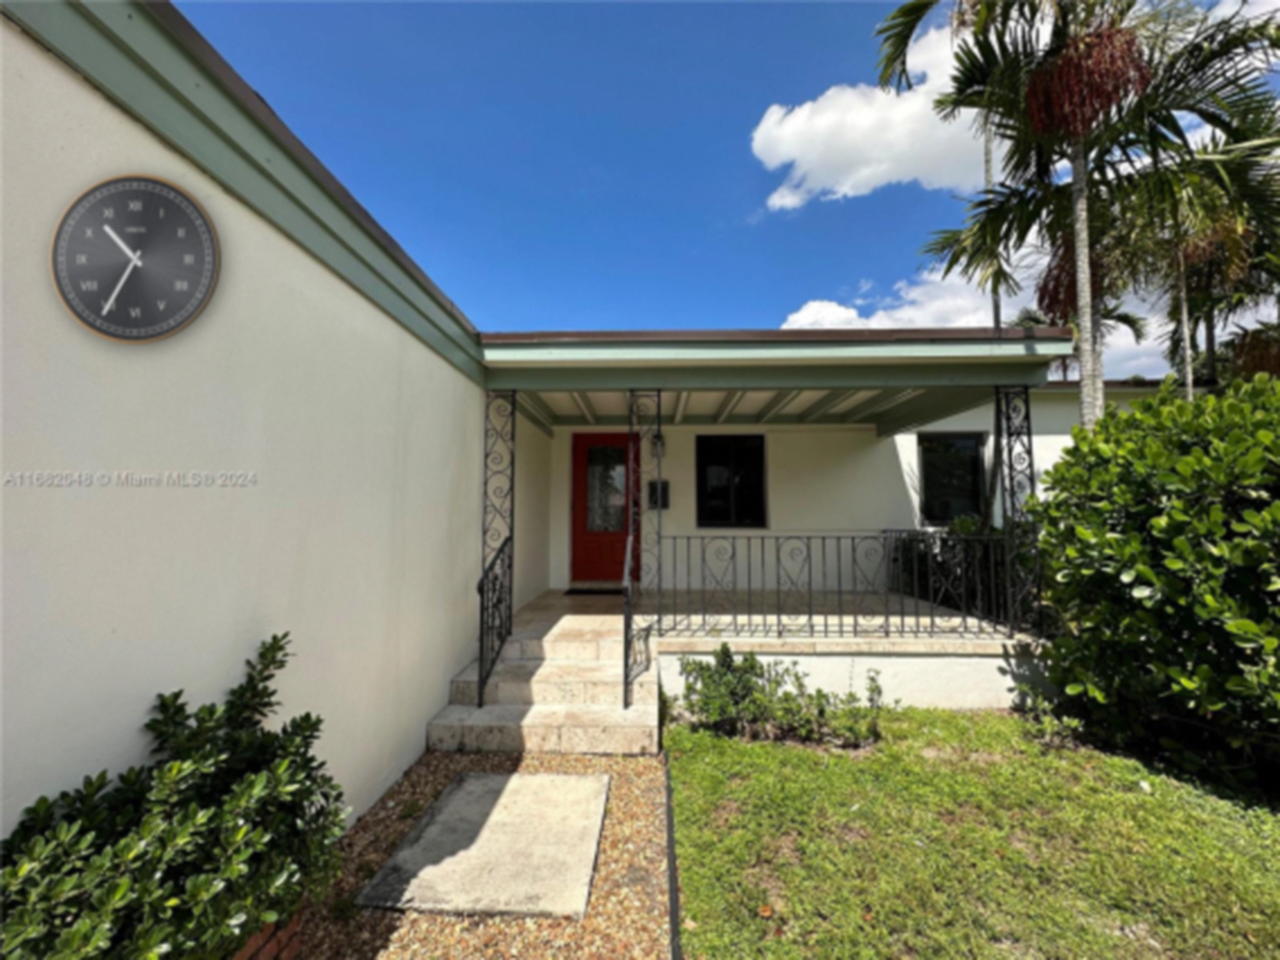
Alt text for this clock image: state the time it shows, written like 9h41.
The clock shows 10h35
